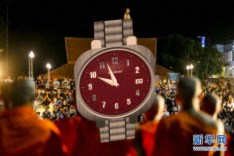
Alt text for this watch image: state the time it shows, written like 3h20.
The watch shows 9h57
